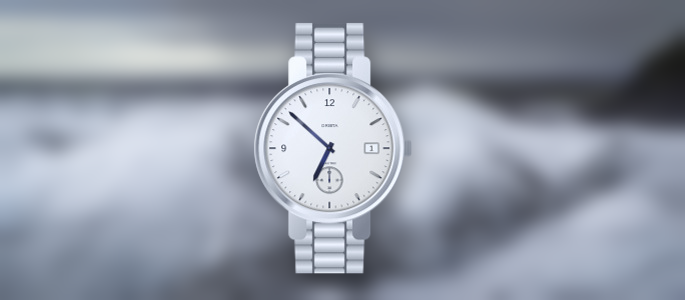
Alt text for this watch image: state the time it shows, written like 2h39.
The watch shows 6h52
